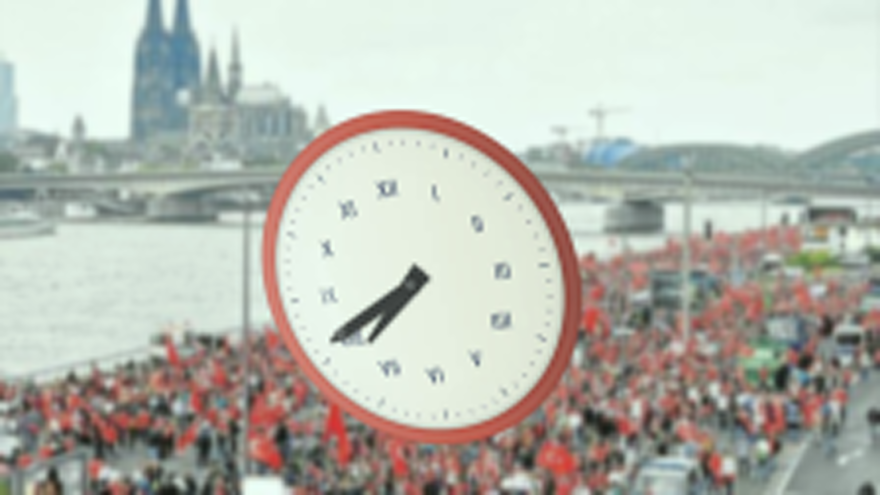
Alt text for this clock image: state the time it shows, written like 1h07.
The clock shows 7h41
